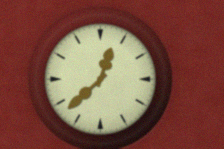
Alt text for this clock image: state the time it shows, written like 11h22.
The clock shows 12h38
